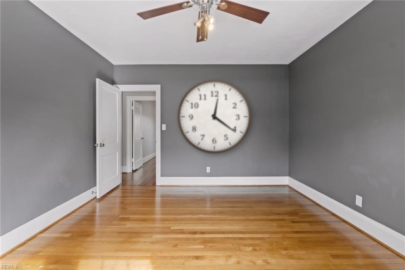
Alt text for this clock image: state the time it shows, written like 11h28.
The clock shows 12h21
